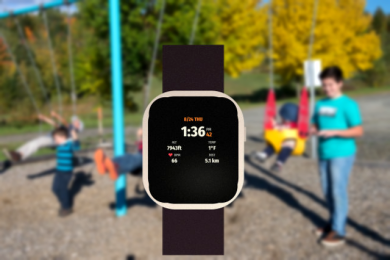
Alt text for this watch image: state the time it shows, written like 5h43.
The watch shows 1h36
